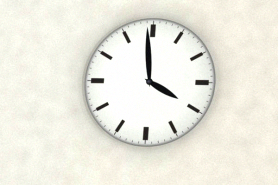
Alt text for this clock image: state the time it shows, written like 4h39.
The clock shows 3h59
